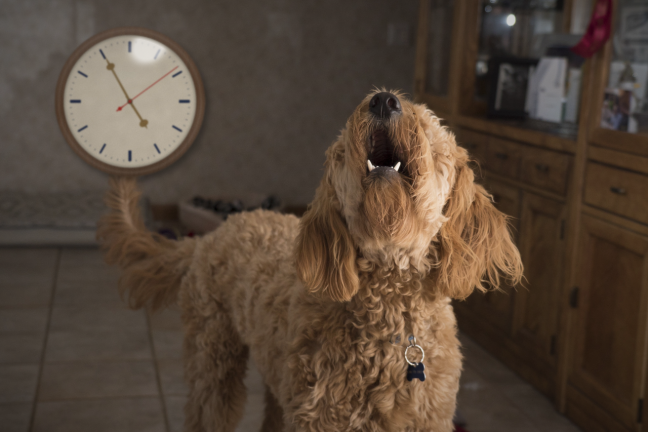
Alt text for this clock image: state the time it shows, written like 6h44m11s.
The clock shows 4h55m09s
